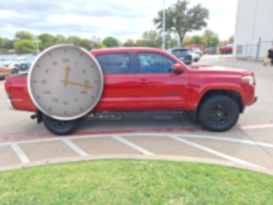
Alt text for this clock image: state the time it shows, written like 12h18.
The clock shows 12h17
